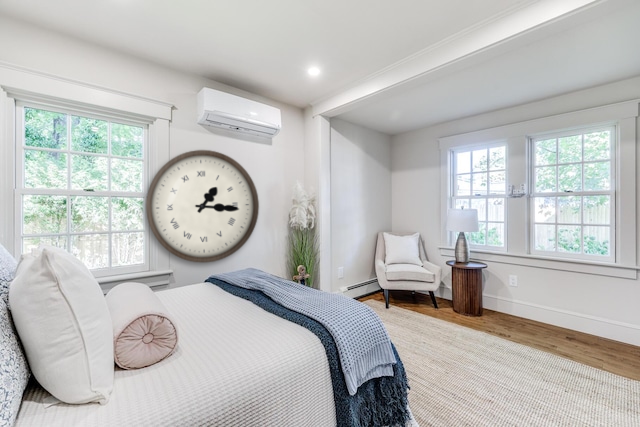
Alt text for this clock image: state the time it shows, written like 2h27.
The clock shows 1h16
